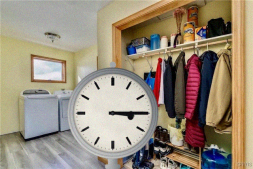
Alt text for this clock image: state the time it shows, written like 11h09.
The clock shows 3h15
